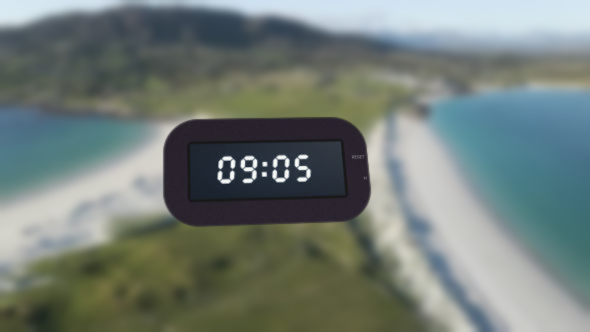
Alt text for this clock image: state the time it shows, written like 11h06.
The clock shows 9h05
